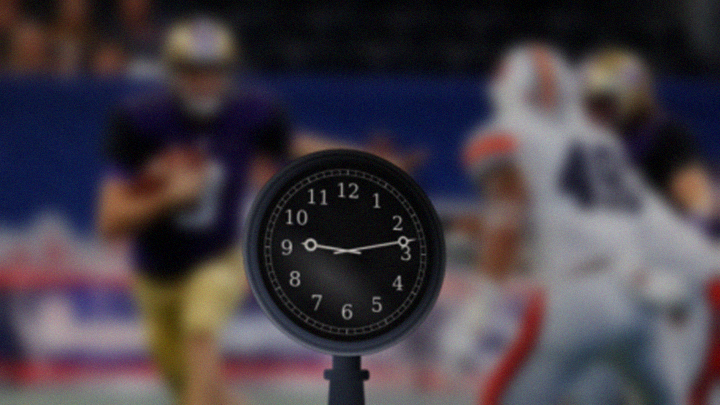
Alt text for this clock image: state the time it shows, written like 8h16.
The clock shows 9h13
